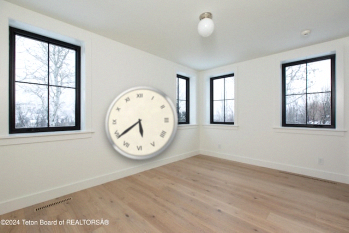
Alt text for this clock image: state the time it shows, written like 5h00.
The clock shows 5h39
